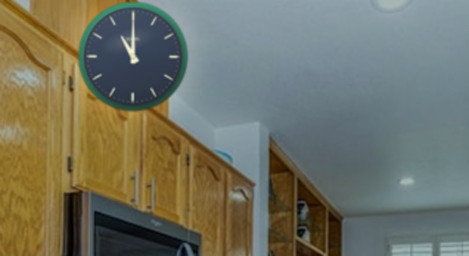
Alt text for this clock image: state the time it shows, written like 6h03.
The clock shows 11h00
